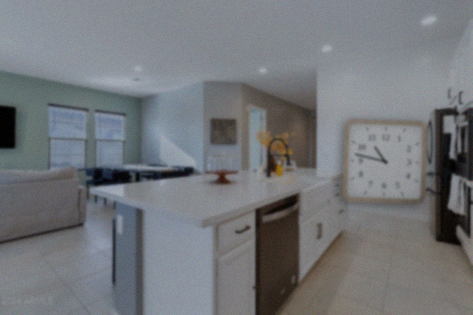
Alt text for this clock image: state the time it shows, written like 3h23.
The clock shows 10h47
